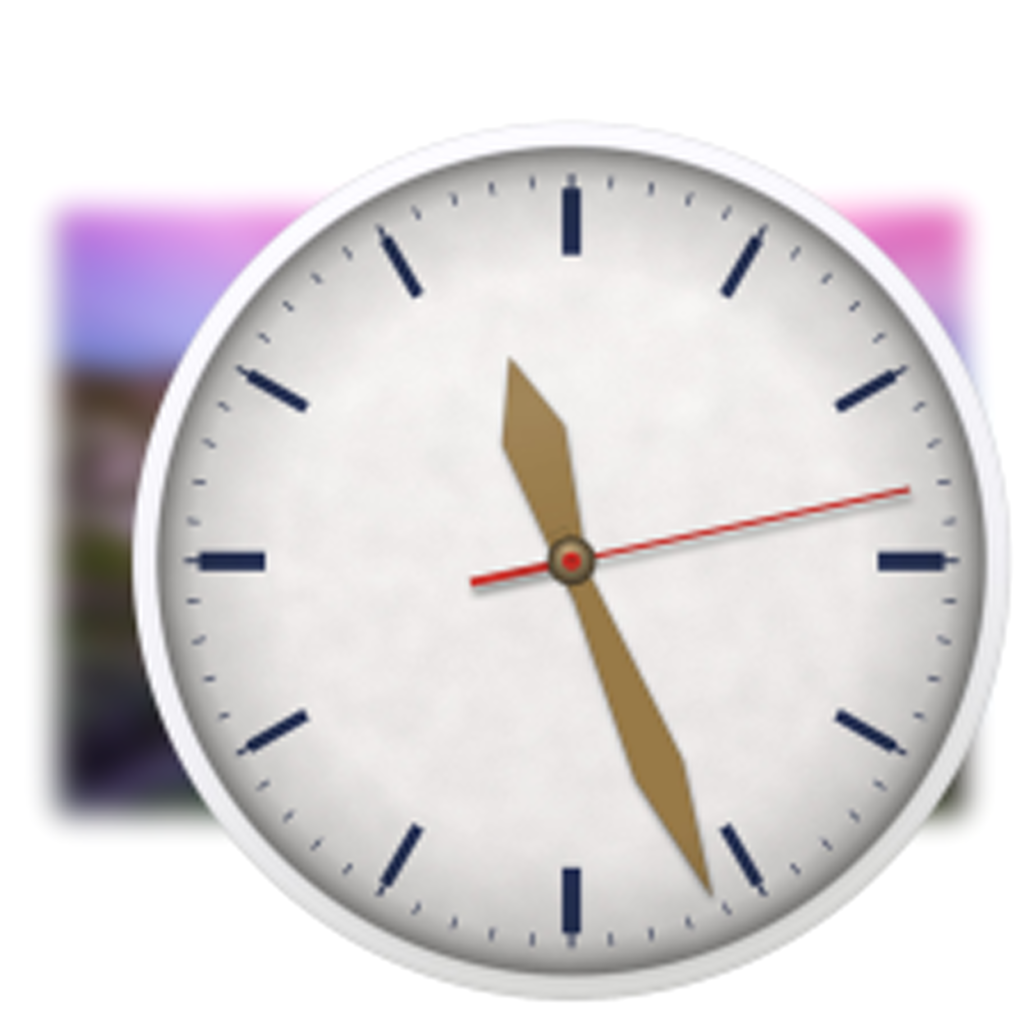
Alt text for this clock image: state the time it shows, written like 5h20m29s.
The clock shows 11h26m13s
